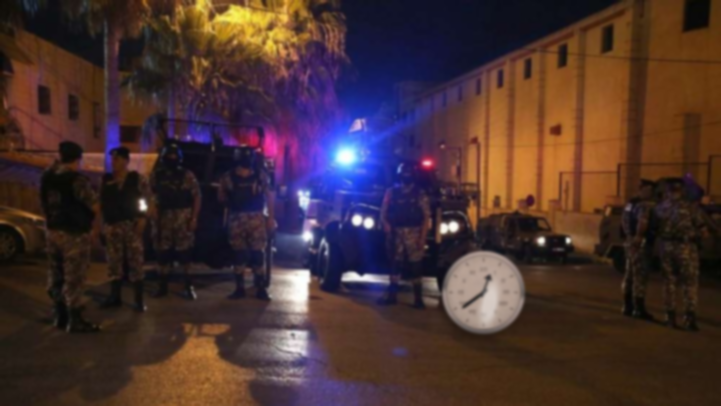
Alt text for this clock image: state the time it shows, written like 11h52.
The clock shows 12h39
